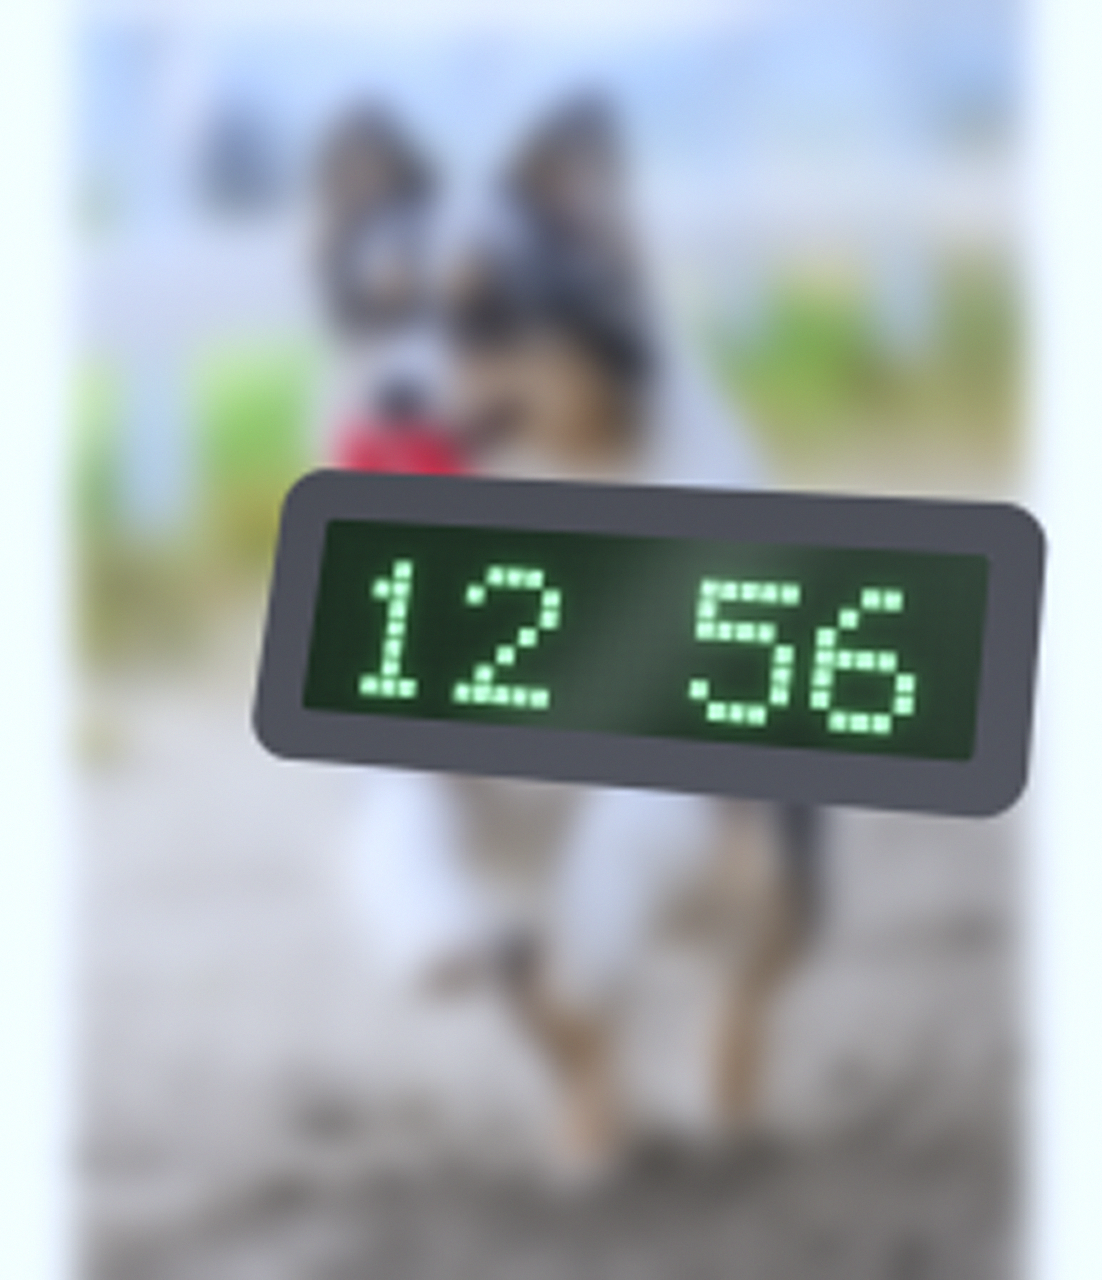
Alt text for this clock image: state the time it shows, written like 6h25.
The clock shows 12h56
